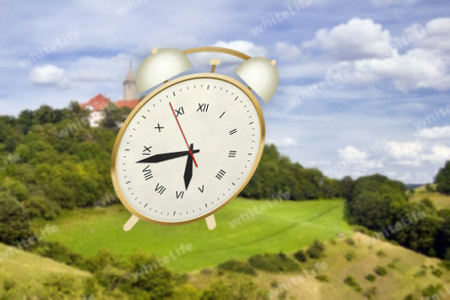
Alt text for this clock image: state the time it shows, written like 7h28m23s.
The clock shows 5h42m54s
